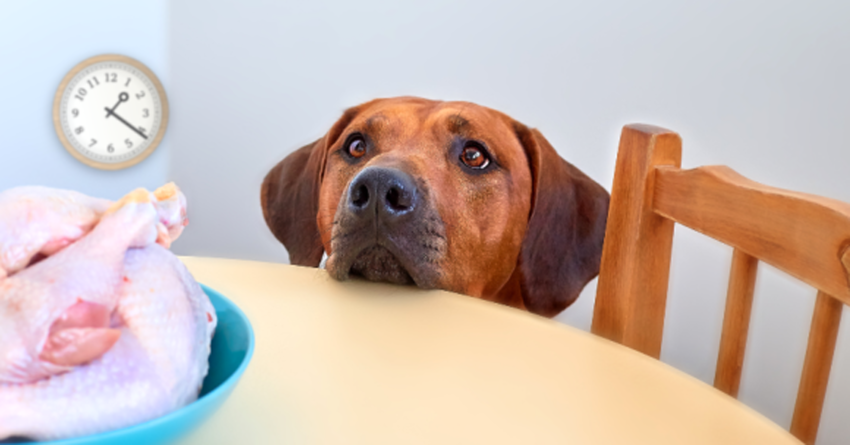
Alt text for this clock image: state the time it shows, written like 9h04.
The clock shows 1h21
